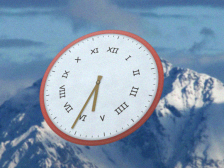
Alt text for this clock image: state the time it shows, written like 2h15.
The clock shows 5h31
